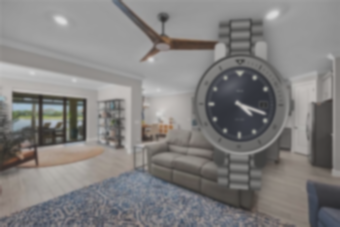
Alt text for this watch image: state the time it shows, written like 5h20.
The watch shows 4h18
